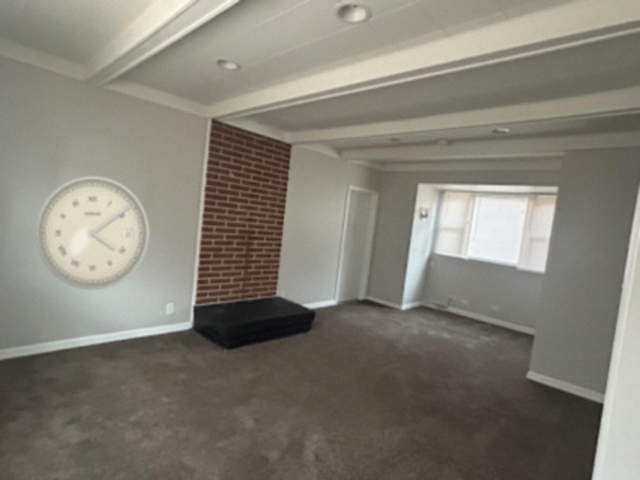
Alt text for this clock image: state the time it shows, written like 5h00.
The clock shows 4h09
